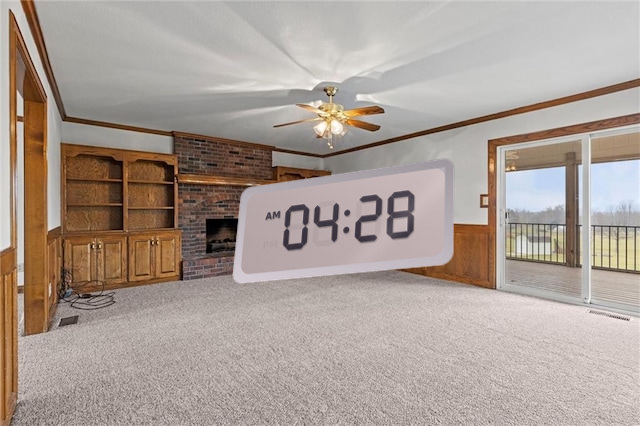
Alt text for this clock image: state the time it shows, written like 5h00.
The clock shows 4h28
